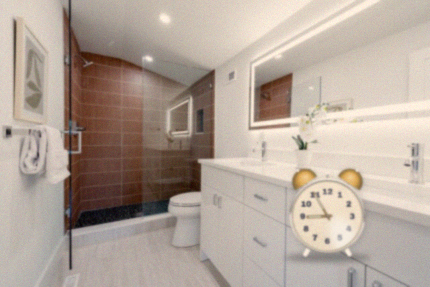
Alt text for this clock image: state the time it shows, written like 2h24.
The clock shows 8h55
